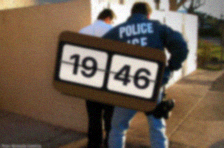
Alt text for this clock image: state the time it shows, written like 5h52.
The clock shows 19h46
